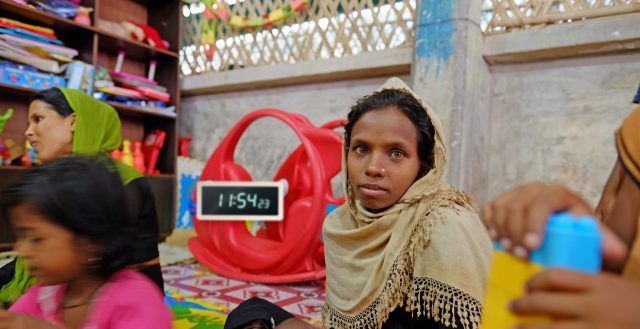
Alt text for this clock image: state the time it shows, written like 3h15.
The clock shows 11h54
